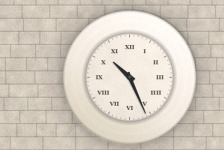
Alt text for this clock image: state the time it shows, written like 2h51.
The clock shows 10h26
